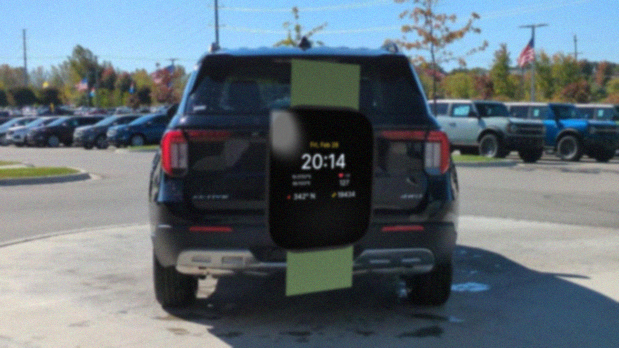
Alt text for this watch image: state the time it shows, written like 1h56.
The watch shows 20h14
